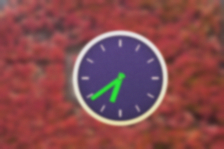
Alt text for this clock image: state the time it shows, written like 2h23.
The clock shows 6h39
